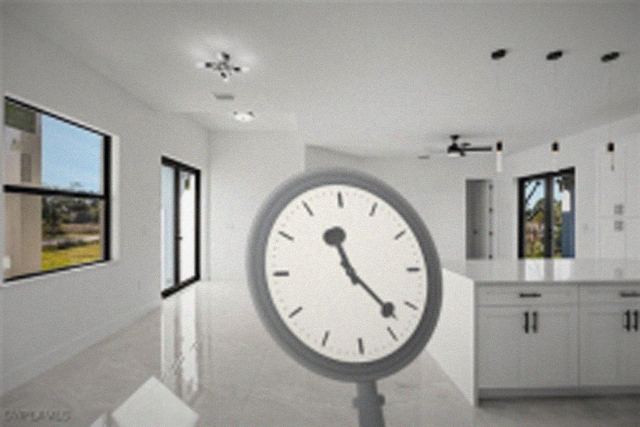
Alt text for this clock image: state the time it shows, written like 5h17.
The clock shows 11h23
